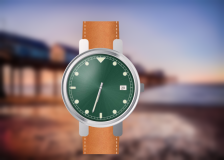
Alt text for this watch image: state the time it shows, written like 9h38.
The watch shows 6h33
